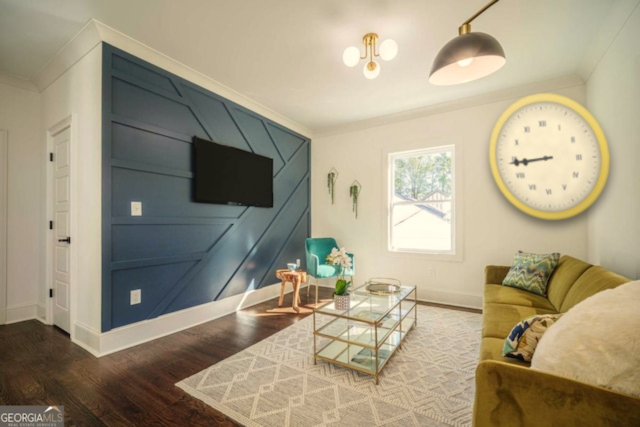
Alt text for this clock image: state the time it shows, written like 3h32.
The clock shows 8h44
